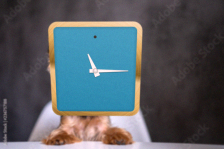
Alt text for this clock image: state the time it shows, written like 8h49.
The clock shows 11h15
